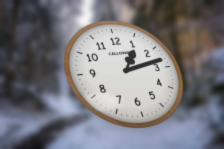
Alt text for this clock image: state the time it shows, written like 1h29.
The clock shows 1h13
